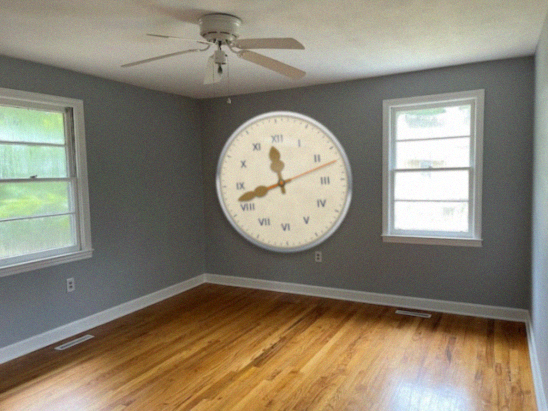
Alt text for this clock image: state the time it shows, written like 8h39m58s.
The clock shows 11h42m12s
